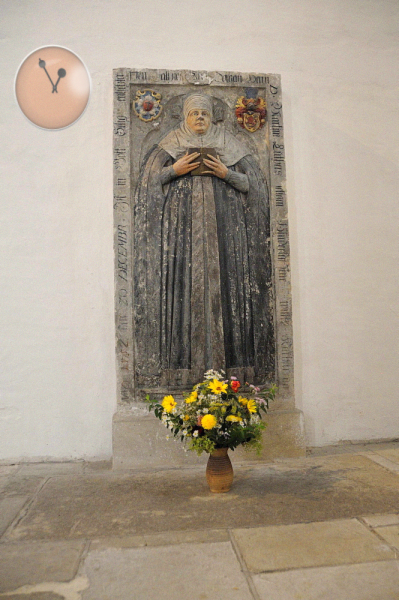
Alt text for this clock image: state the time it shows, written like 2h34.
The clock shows 12h55
